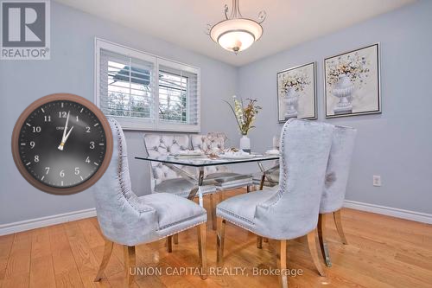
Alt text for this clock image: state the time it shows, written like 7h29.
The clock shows 1h02
